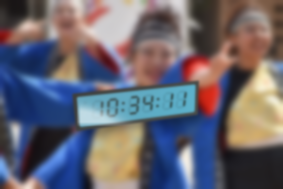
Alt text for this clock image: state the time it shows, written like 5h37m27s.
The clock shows 10h34m11s
